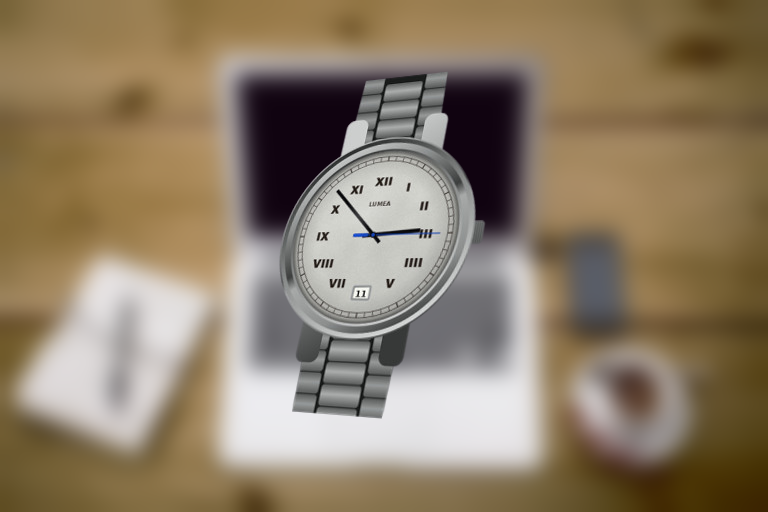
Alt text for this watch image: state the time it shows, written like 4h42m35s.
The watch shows 2h52m15s
